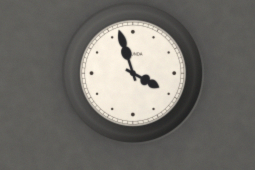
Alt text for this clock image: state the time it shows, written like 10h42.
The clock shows 3h57
